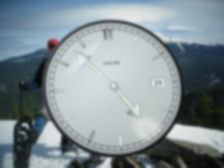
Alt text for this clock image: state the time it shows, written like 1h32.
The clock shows 4h53
